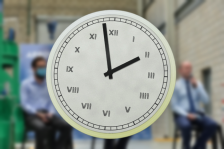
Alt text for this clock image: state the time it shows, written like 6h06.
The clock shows 1h58
